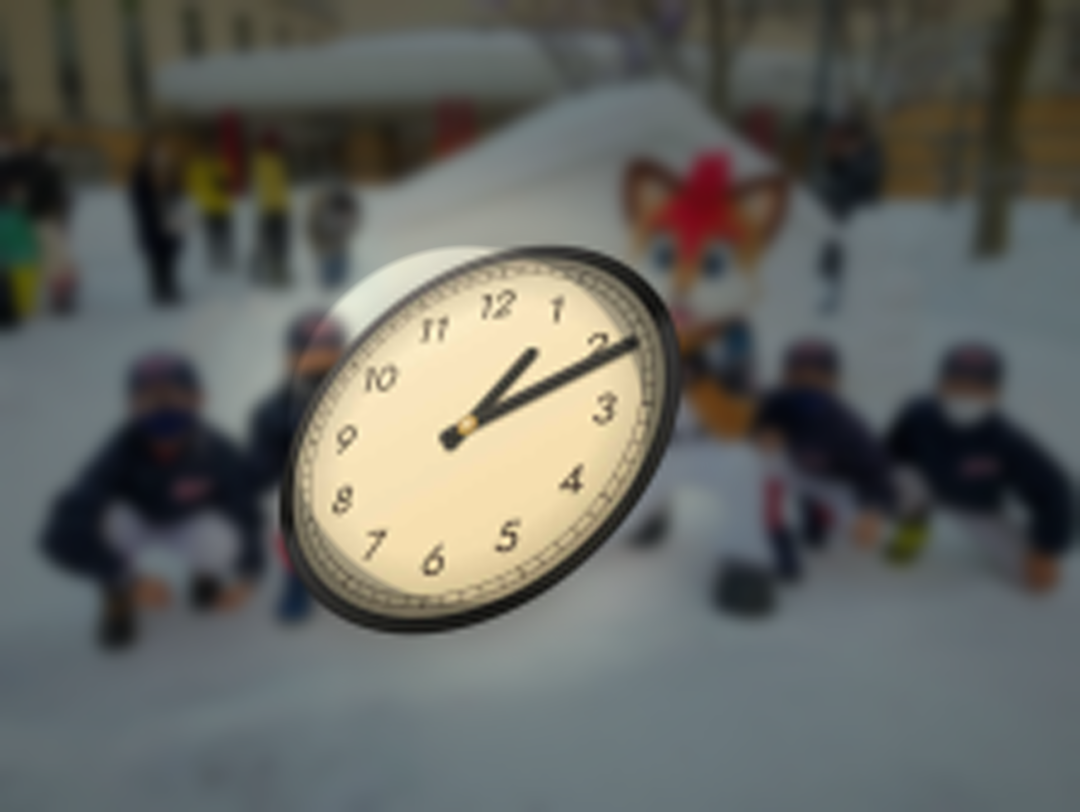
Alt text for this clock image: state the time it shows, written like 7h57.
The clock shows 1h11
